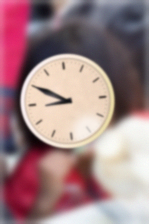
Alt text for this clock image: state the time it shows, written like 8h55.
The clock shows 8h50
